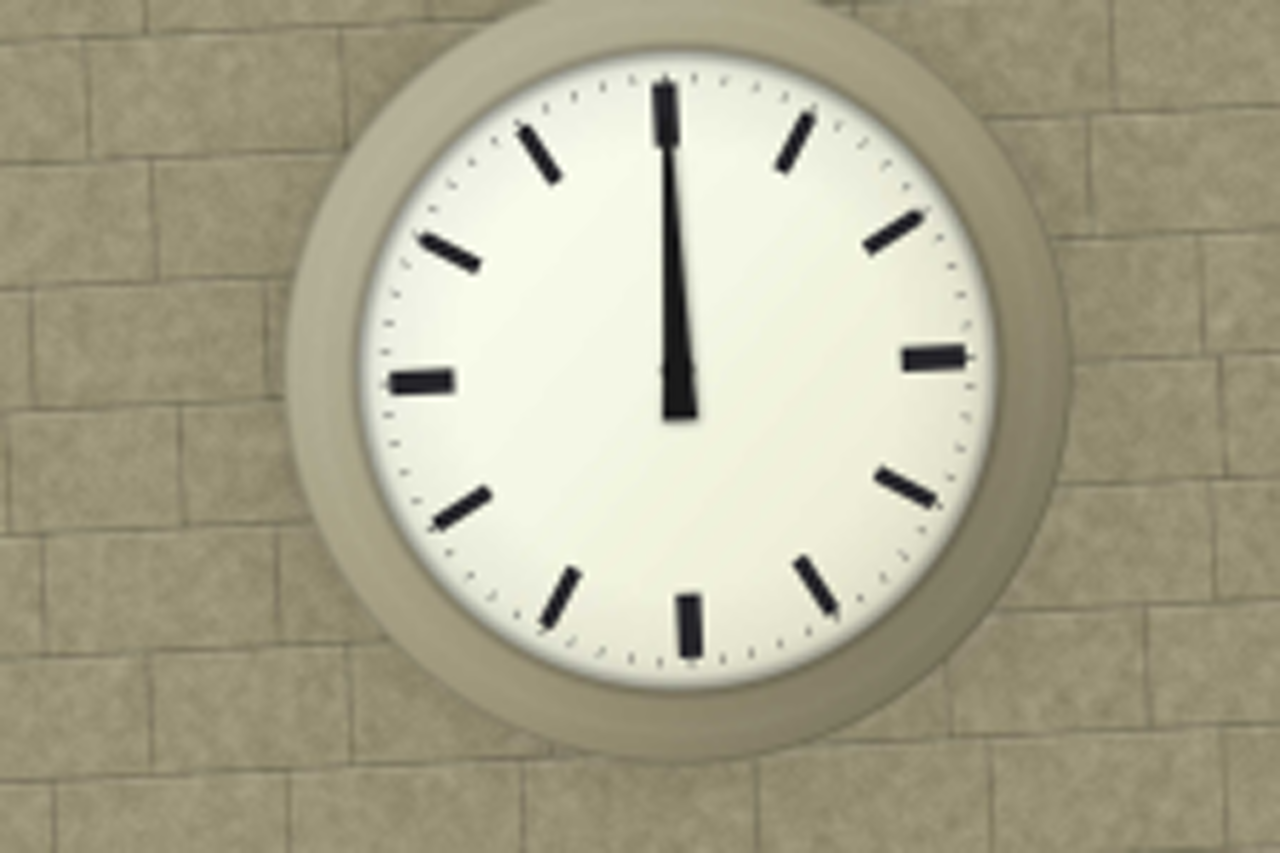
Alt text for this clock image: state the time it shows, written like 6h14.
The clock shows 12h00
